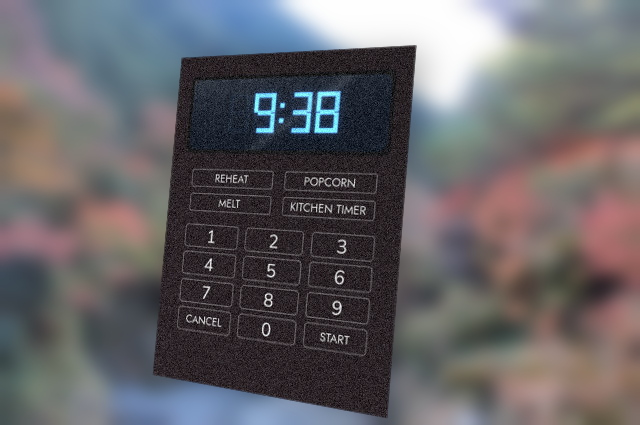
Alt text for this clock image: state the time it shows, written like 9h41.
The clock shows 9h38
